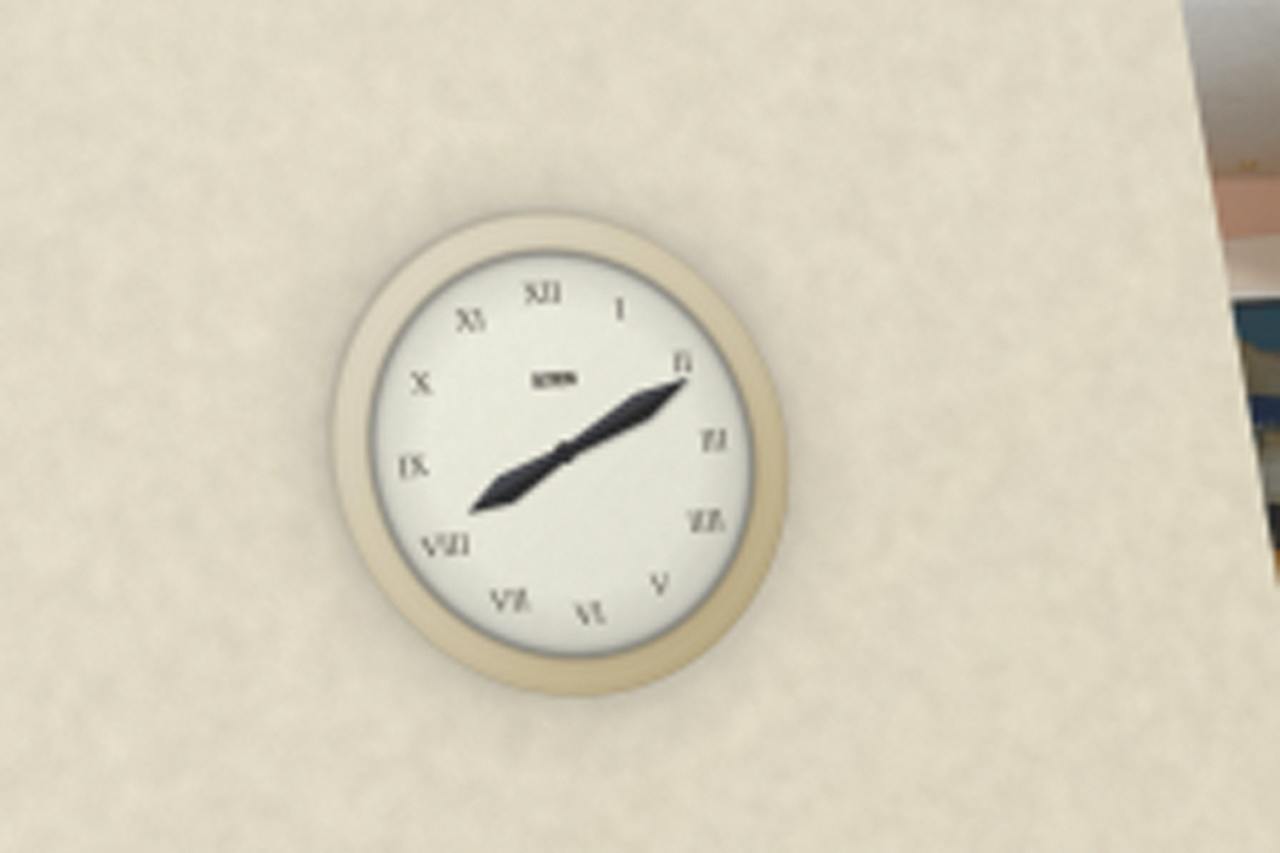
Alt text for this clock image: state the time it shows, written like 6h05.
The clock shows 8h11
